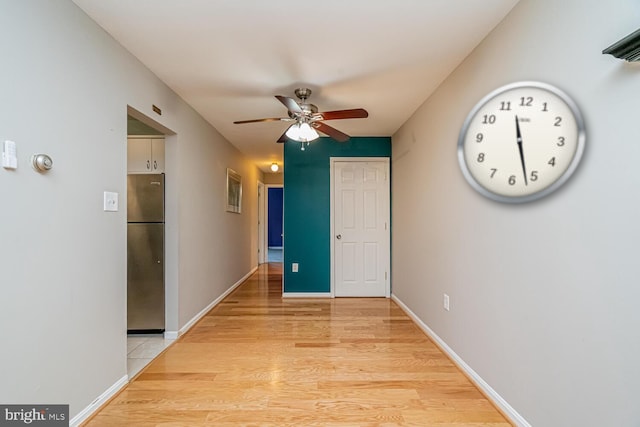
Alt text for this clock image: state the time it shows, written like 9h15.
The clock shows 11h27
